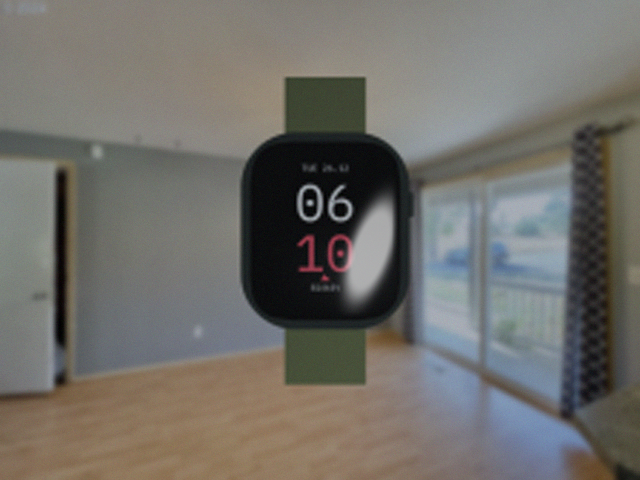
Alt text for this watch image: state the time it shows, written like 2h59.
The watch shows 6h10
